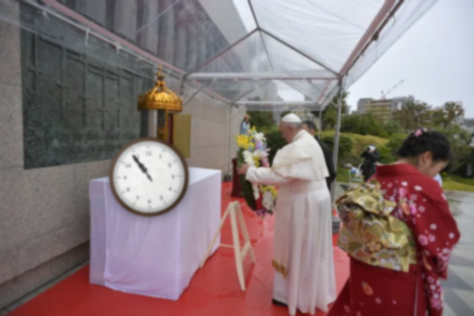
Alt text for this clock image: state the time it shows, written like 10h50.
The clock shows 10h54
